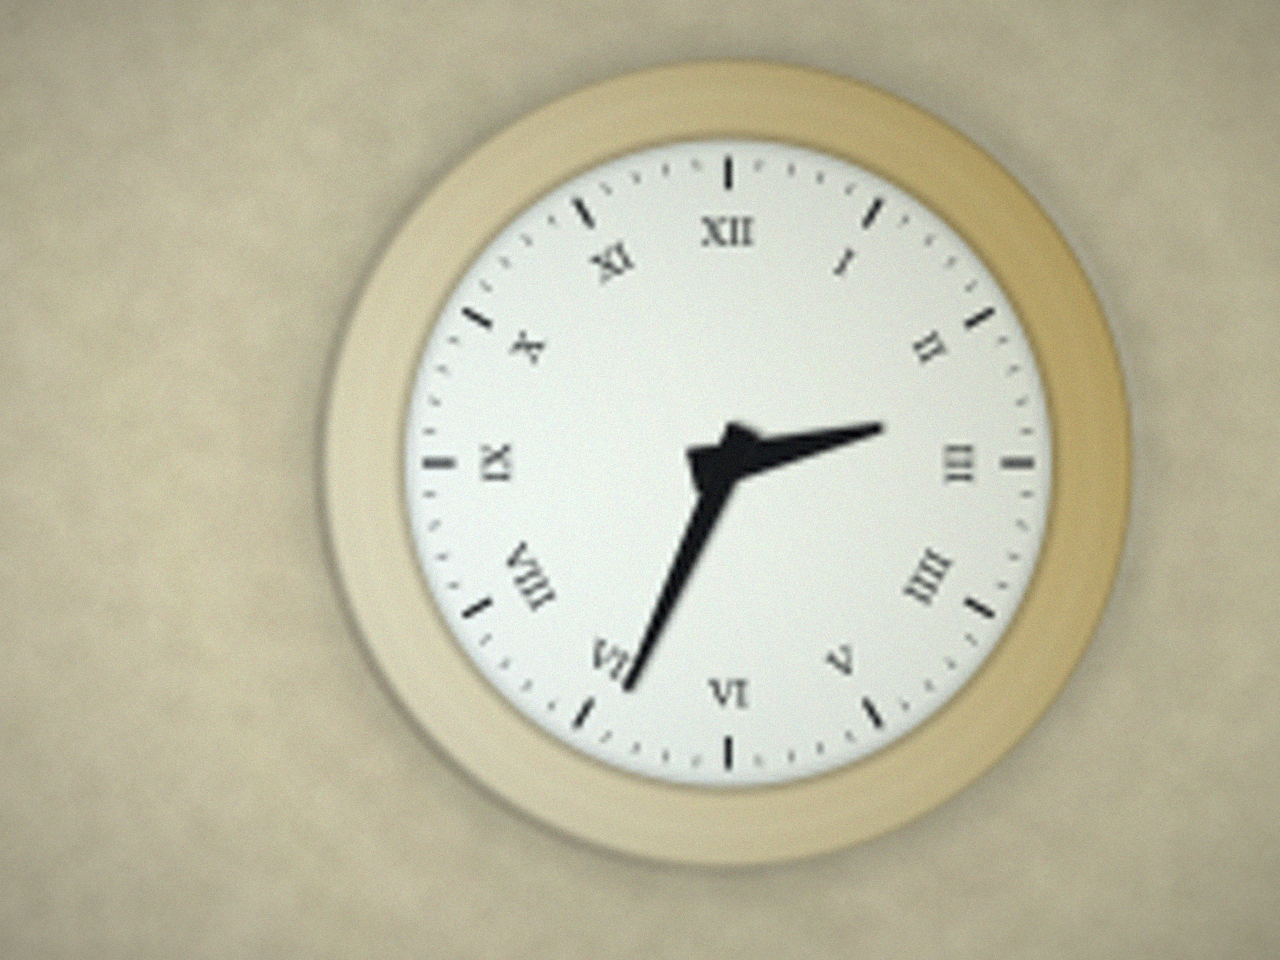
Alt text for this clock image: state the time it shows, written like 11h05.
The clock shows 2h34
